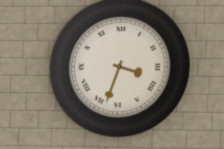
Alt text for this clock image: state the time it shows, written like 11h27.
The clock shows 3h33
